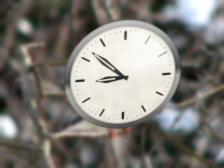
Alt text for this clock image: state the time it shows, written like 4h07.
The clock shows 8h52
